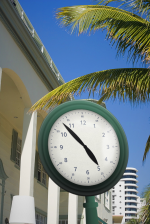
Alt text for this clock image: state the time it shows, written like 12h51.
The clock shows 4h53
